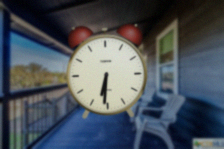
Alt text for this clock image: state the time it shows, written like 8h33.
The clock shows 6h31
